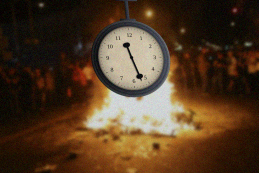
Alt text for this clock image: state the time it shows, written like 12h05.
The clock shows 11h27
